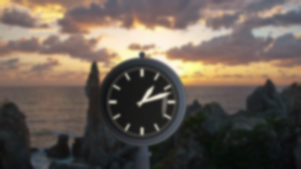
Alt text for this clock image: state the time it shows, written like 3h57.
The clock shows 1h12
